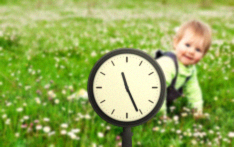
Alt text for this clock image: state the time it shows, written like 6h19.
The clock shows 11h26
